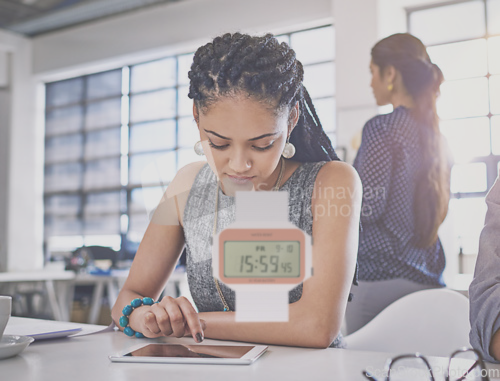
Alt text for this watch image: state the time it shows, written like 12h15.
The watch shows 15h59
